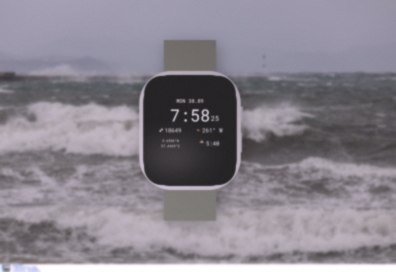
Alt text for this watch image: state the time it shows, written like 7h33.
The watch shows 7h58
